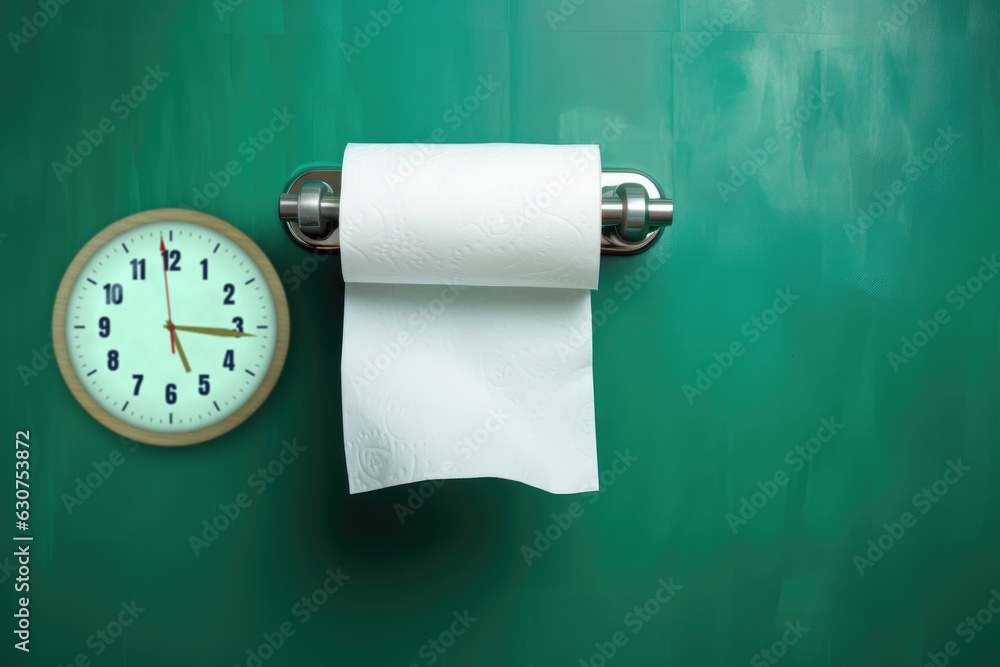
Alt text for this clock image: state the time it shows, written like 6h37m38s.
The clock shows 5h15m59s
